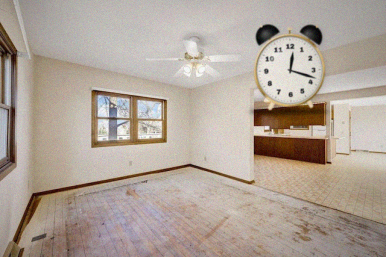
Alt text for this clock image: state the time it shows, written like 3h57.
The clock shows 12h18
